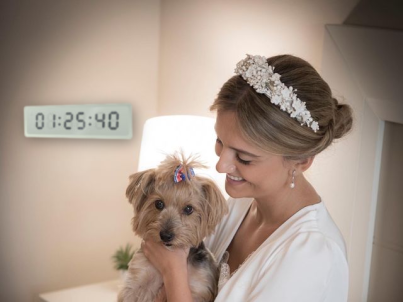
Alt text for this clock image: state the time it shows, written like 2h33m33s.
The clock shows 1h25m40s
